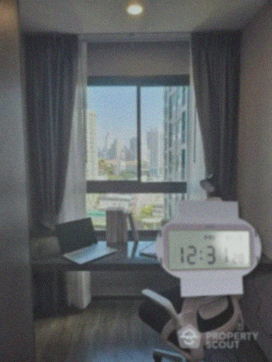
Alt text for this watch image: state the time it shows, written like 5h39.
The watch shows 12h31
